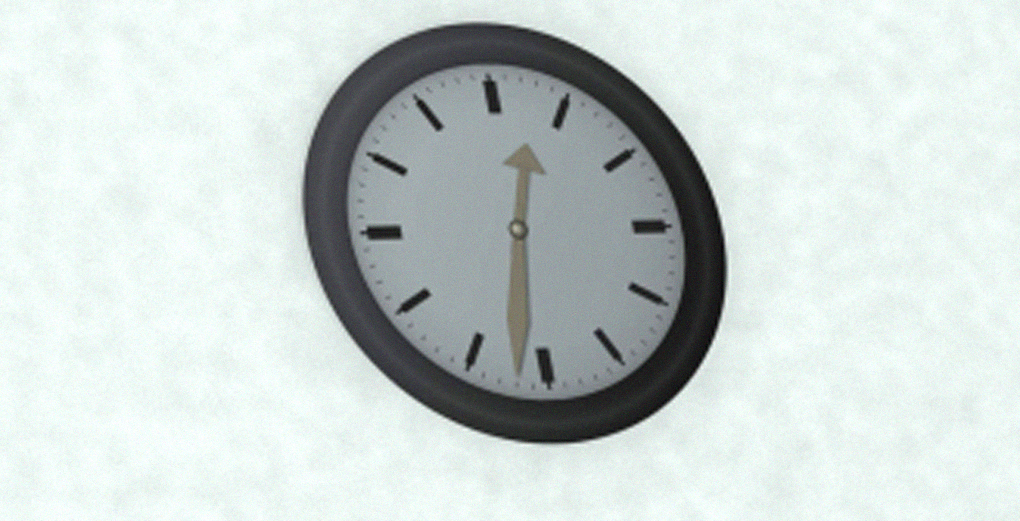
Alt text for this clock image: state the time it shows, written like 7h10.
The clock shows 12h32
